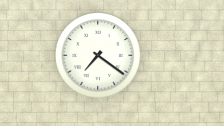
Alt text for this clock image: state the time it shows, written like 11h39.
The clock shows 7h21
